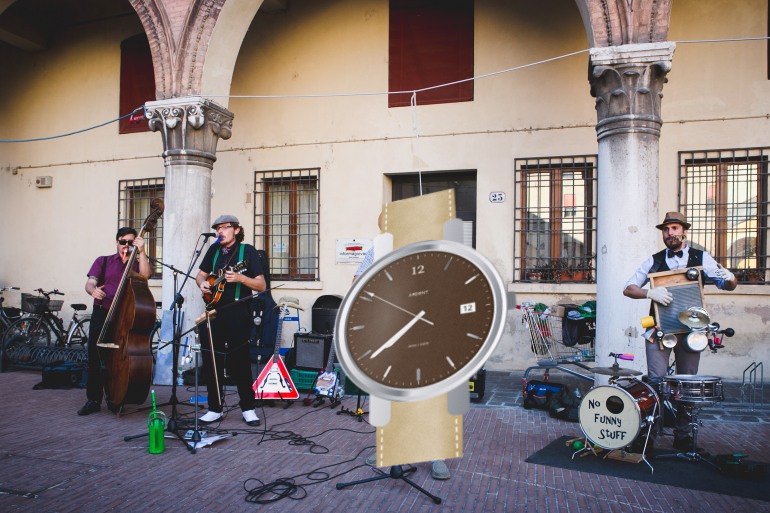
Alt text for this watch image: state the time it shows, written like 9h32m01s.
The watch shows 7h38m51s
